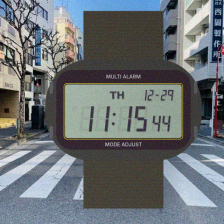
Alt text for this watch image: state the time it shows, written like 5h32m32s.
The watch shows 11h15m44s
